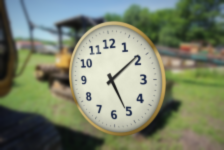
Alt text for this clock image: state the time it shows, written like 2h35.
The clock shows 5h09
